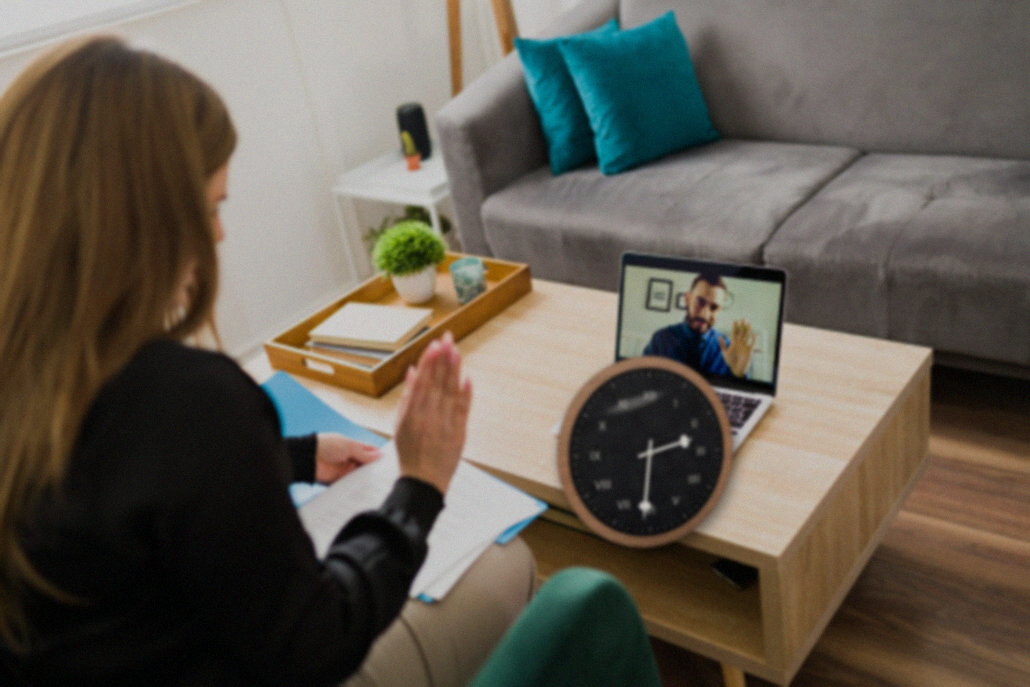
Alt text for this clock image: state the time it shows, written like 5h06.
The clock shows 2h31
